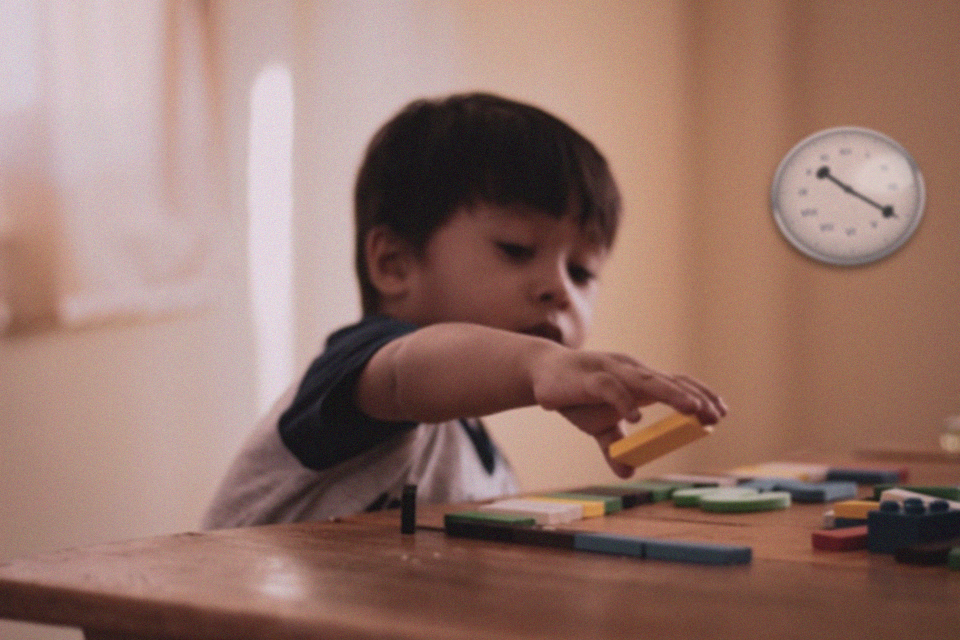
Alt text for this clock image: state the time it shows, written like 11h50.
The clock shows 10h21
